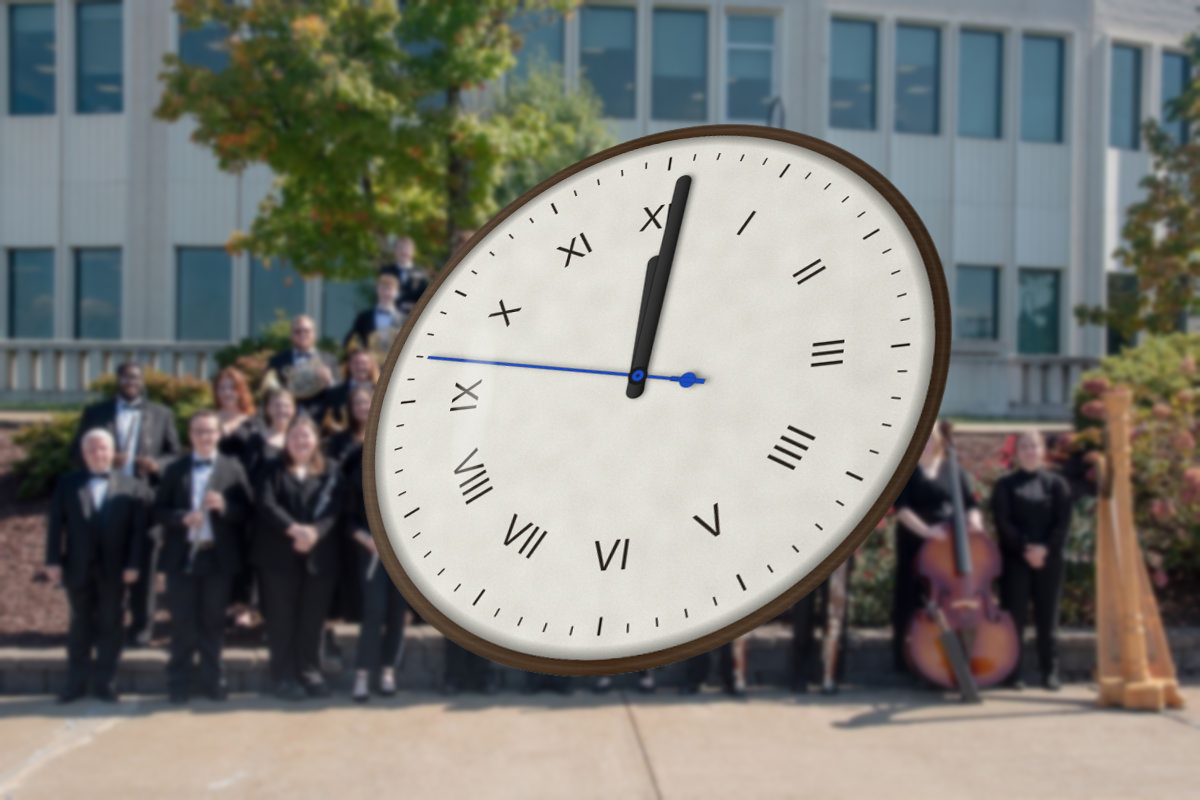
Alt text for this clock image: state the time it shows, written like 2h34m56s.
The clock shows 12h00m47s
